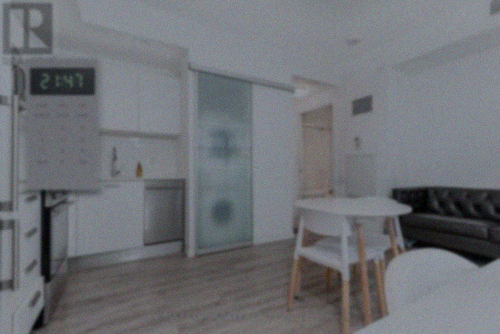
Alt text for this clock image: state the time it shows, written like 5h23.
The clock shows 21h47
